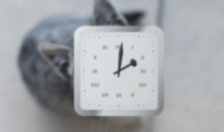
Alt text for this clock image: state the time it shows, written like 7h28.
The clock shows 2h01
